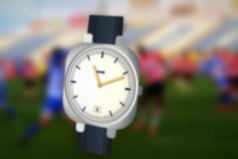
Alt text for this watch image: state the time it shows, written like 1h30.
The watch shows 11h11
